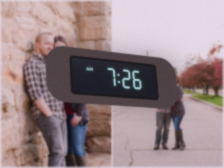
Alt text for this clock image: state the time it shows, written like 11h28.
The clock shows 7h26
